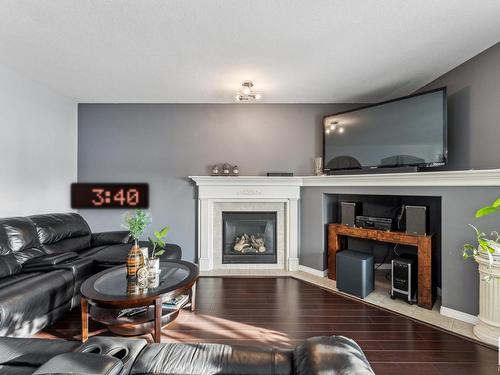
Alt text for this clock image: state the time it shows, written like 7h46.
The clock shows 3h40
